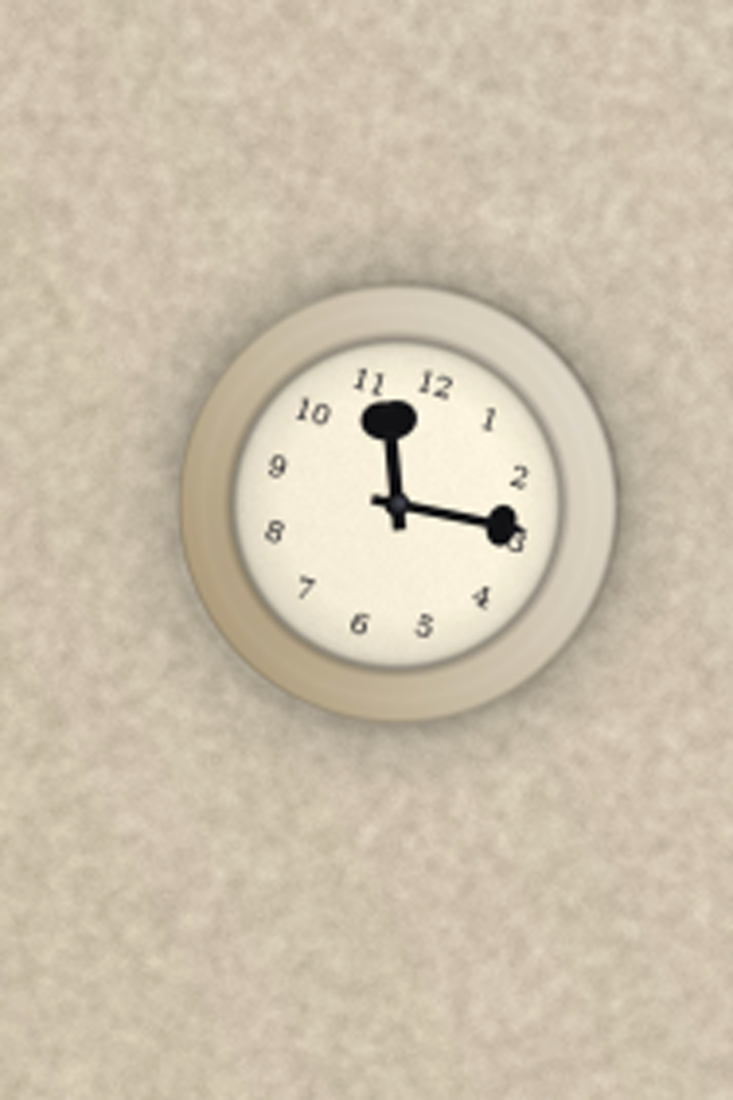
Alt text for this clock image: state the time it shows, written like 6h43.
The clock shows 11h14
